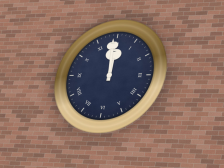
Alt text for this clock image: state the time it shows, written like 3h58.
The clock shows 11h59
